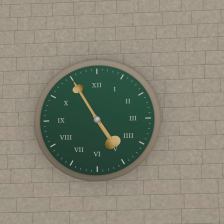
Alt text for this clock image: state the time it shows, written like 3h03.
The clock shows 4h55
